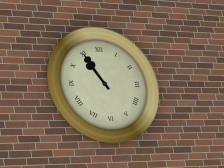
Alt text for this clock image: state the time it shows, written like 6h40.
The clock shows 10h55
